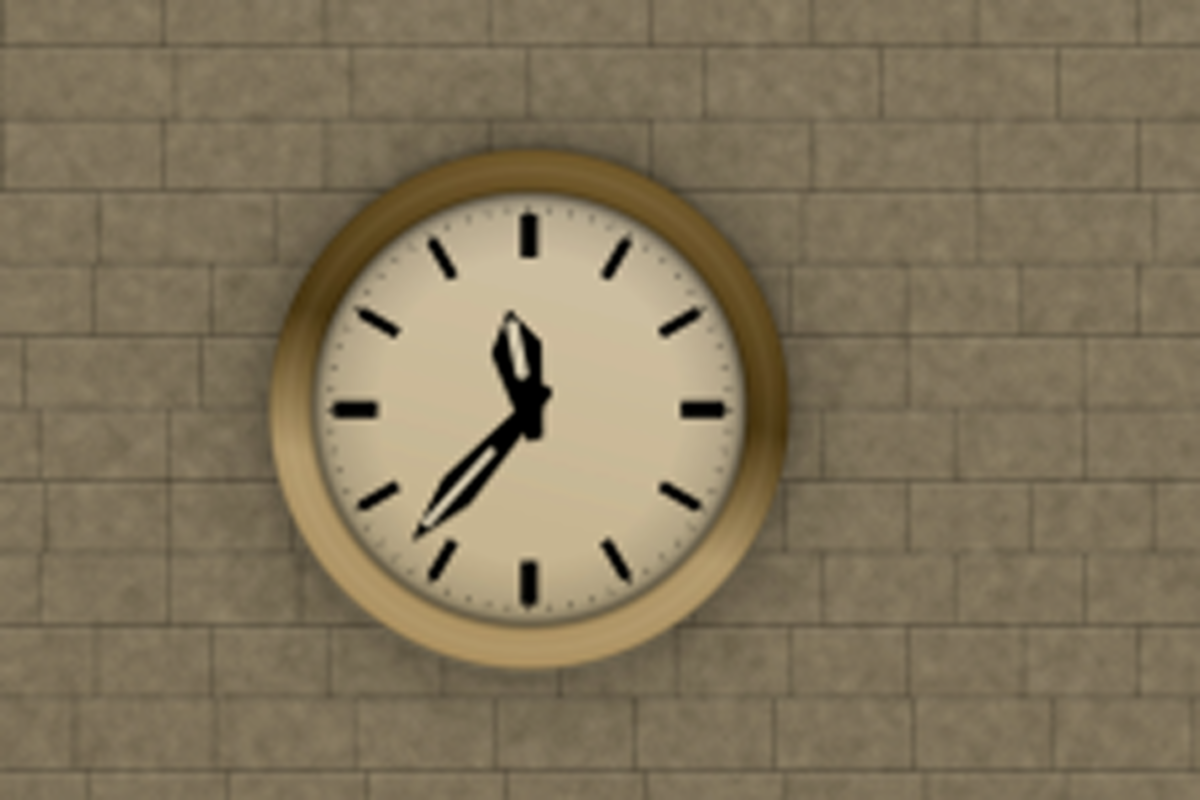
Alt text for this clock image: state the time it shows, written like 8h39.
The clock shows 11h37
